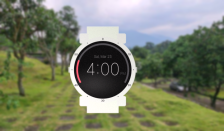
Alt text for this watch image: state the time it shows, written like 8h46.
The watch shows 4h00
